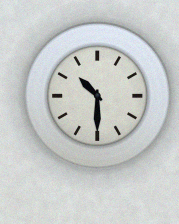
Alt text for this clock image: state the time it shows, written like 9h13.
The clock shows 10h30
